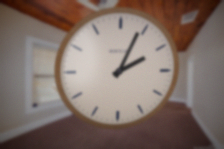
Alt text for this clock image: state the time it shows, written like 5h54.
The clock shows 2h04
